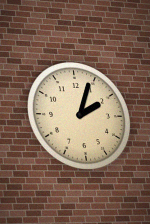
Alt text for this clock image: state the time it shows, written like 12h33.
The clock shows 2h04
